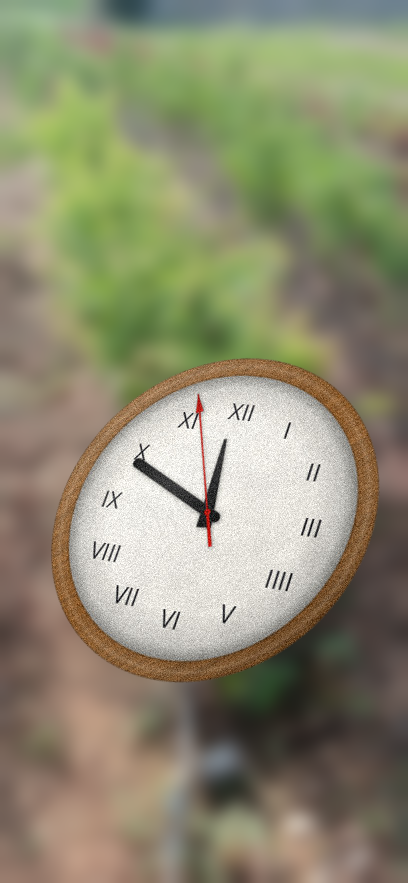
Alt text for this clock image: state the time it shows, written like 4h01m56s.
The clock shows 11h48m56s
